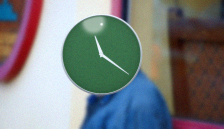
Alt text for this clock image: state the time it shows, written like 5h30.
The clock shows 11h21
